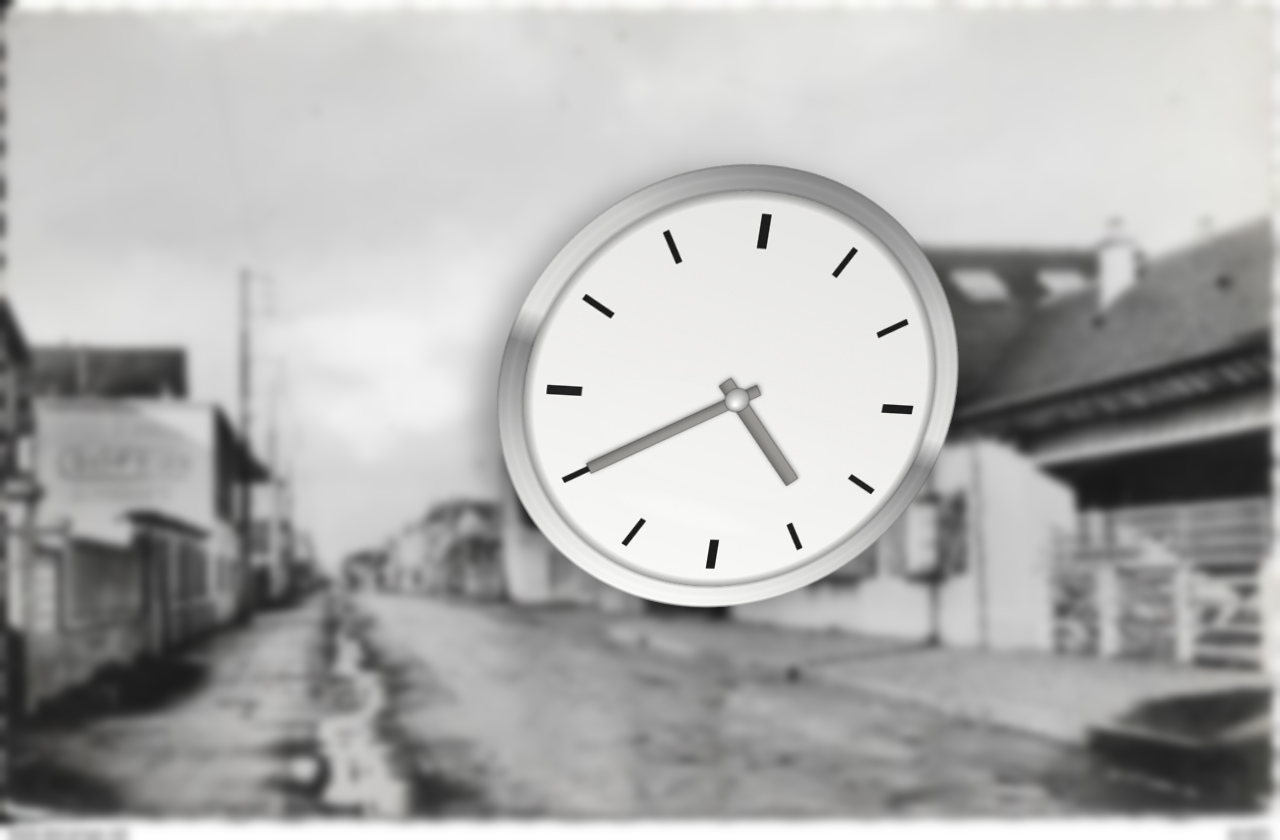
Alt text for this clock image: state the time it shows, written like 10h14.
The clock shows 4h40
